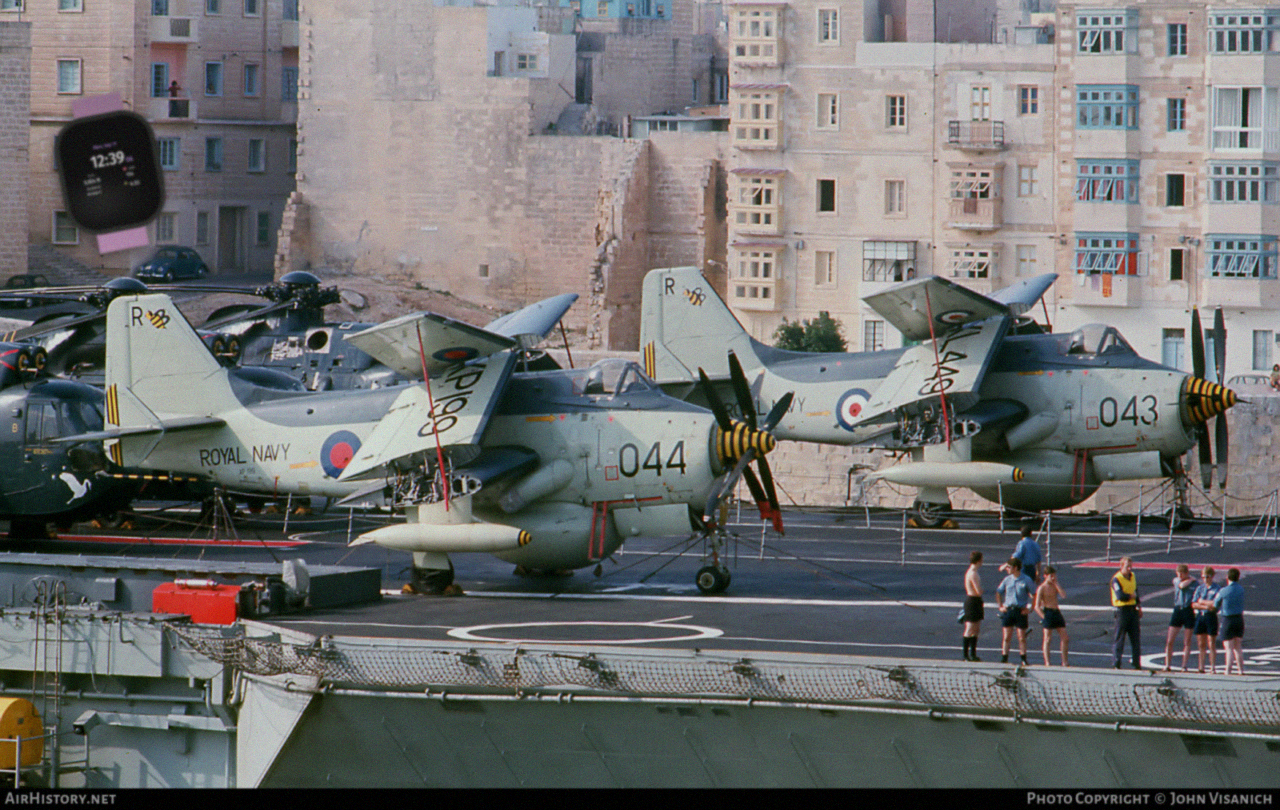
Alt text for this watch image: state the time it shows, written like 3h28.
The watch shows 12h39
